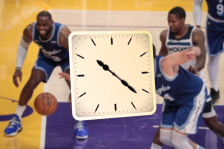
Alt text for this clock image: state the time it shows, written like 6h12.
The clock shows 10h22
